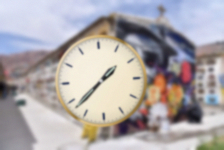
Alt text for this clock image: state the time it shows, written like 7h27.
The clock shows 1h38
